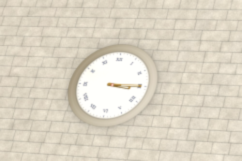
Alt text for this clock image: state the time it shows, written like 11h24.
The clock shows 3h15
